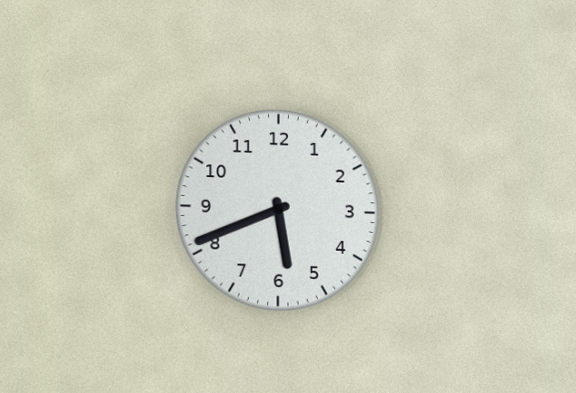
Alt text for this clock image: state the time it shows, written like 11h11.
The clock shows 5h41
